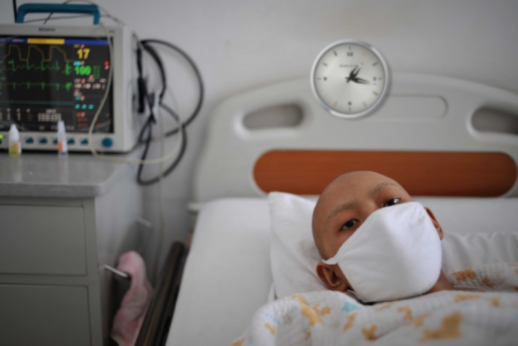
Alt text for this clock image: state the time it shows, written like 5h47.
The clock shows 1h17
